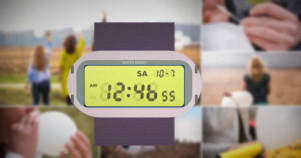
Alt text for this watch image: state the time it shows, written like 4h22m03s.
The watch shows 12h46m55s
